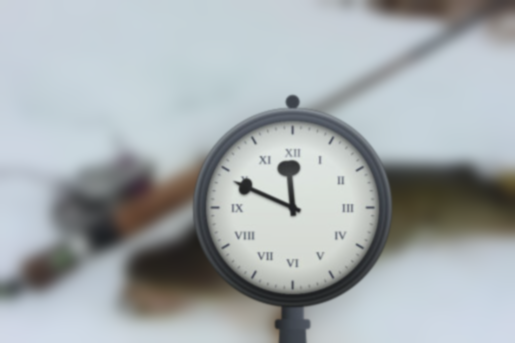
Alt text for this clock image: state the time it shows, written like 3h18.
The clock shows 11h49
